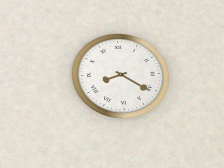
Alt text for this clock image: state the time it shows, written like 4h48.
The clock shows 8h21
